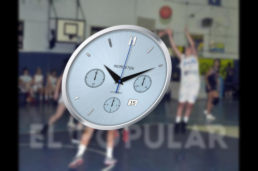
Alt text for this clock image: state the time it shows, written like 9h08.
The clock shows 10h10
